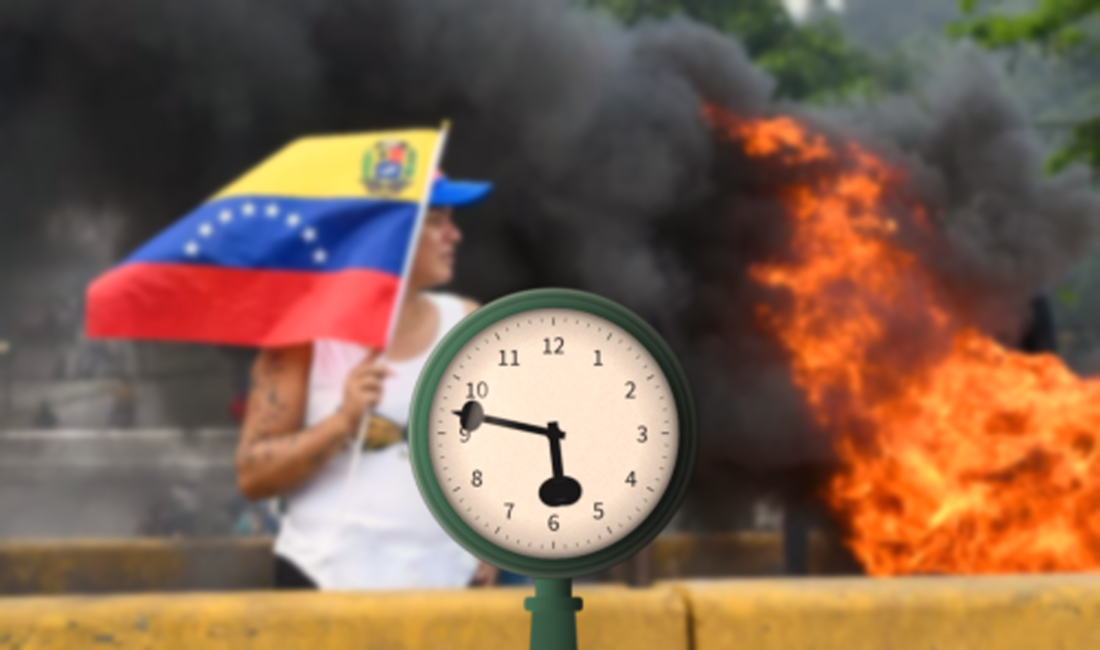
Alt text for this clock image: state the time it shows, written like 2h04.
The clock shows 5h47
